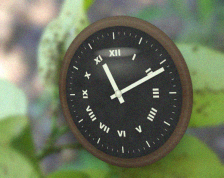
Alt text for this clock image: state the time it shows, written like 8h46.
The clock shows 11h11
